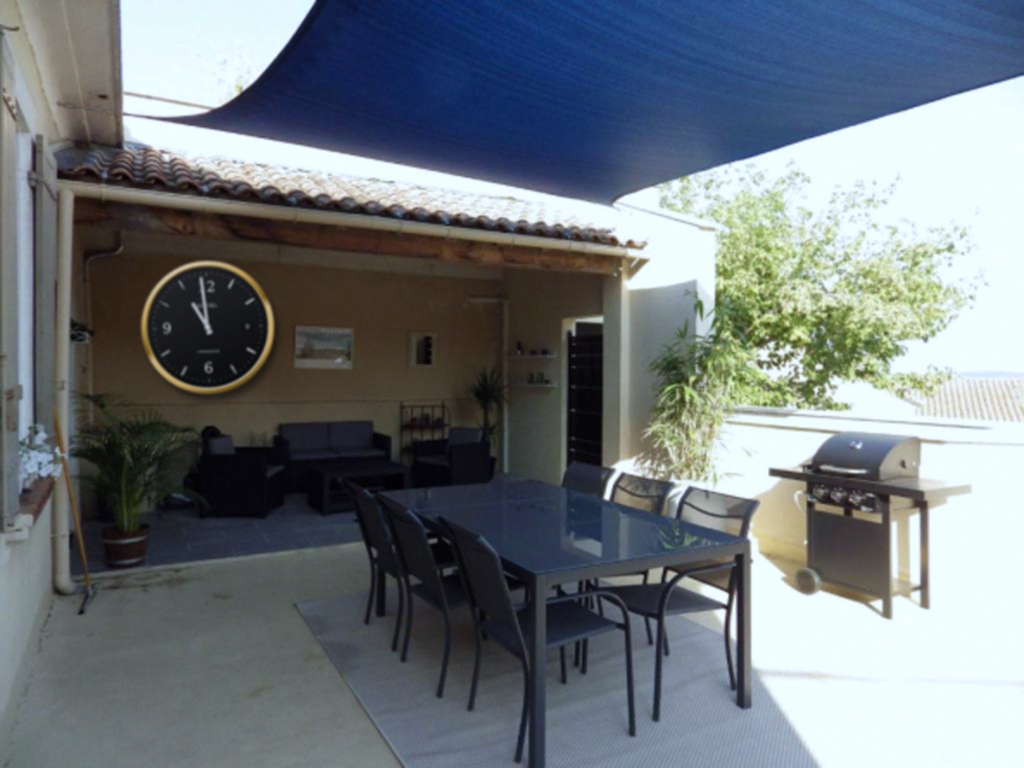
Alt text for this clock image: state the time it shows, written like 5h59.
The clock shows 10h59
